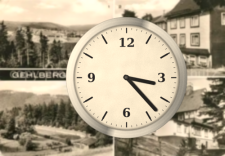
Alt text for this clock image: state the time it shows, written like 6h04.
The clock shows 3h23
